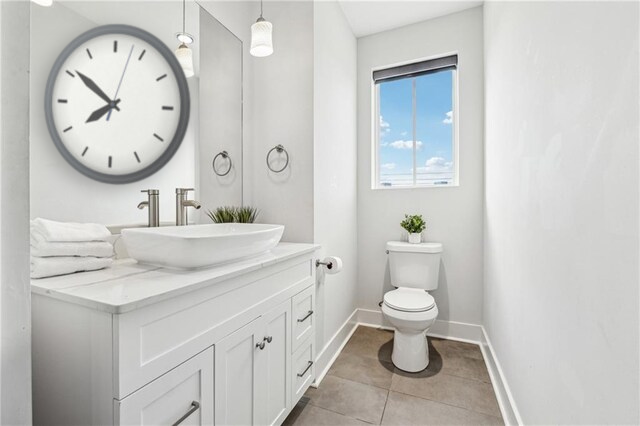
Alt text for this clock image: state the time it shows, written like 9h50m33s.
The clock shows 7h51m03s
